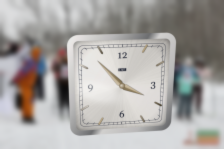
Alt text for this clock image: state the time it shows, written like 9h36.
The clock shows 3h53
